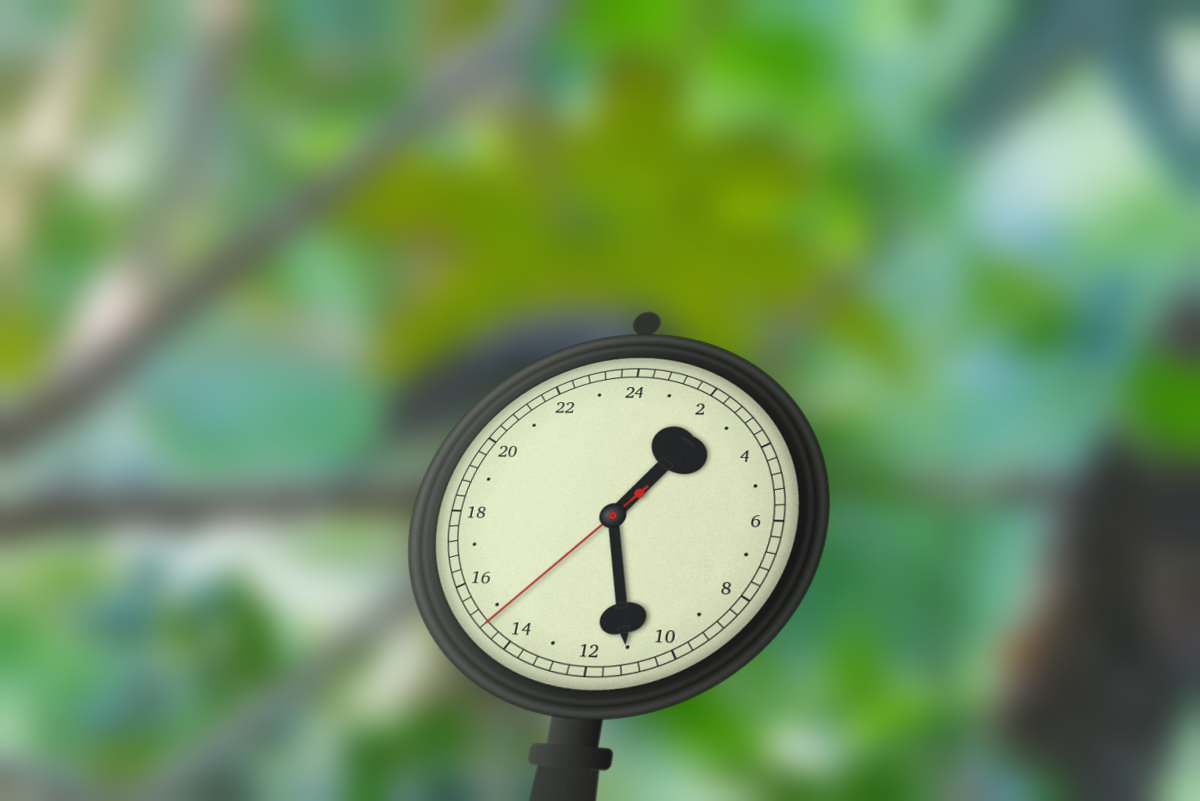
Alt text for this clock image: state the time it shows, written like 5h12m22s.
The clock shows 2h27m37s
